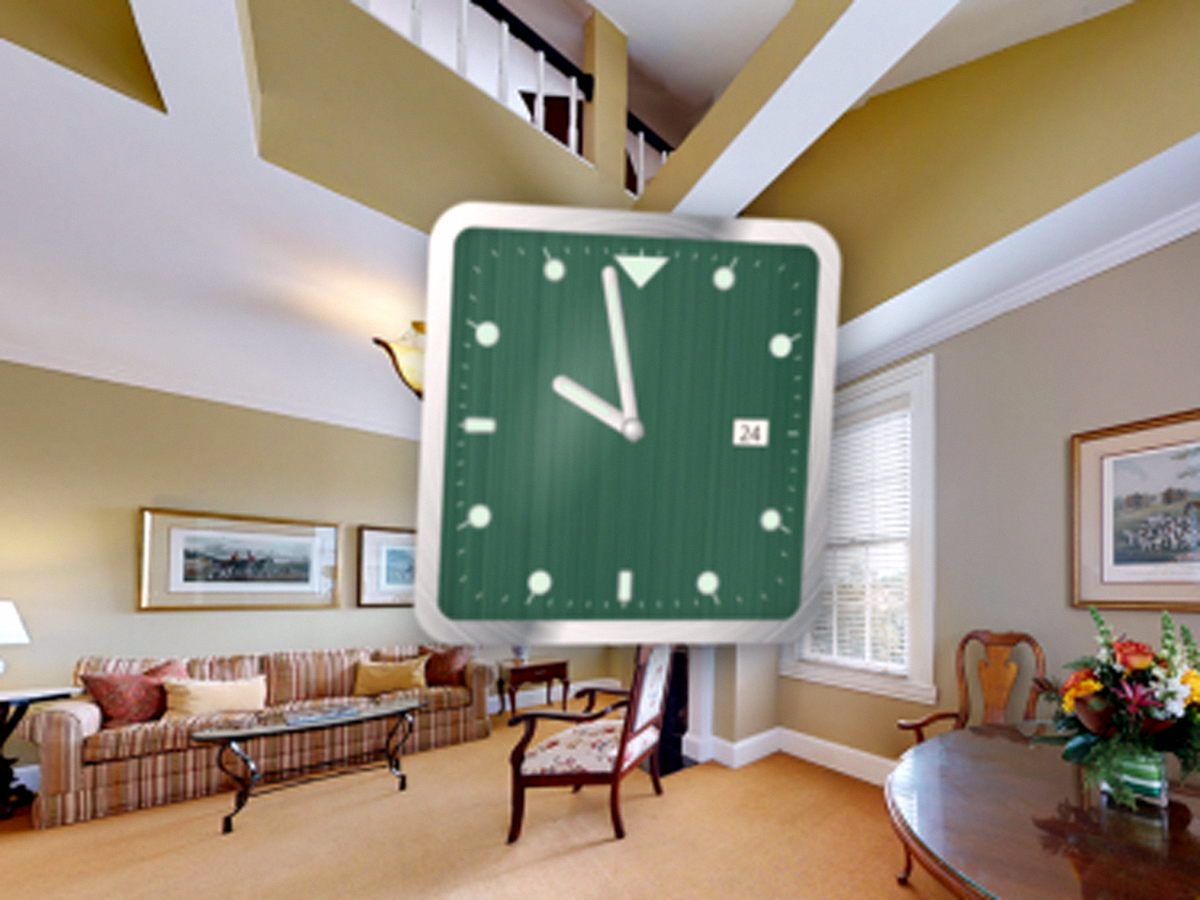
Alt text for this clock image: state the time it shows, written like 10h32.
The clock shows 9h58
